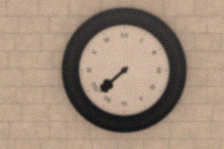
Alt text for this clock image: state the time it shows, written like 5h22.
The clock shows 7h38
